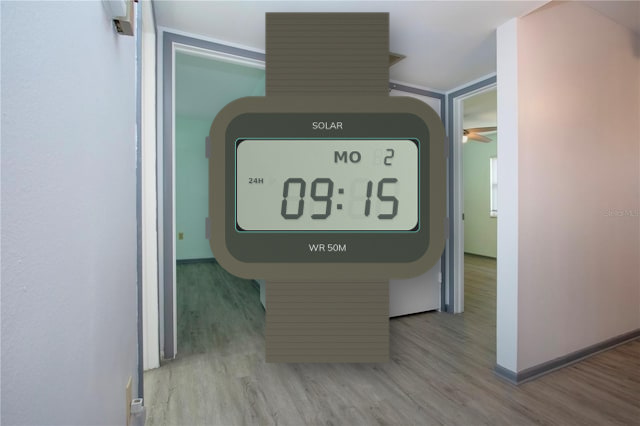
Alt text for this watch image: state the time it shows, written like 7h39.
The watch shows 9h15
